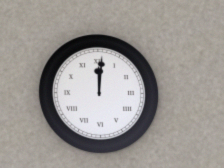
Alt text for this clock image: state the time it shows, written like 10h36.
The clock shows 12h01
